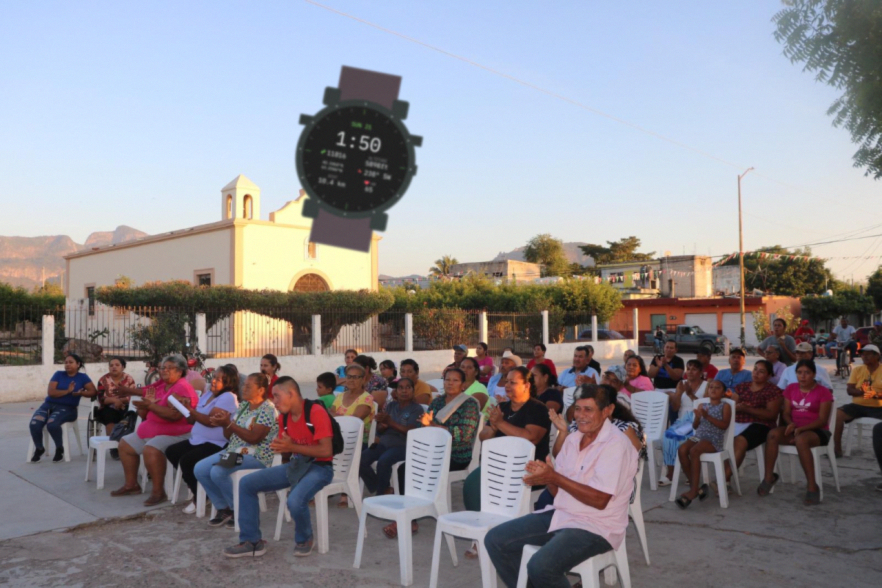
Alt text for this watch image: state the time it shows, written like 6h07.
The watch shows 1h50
